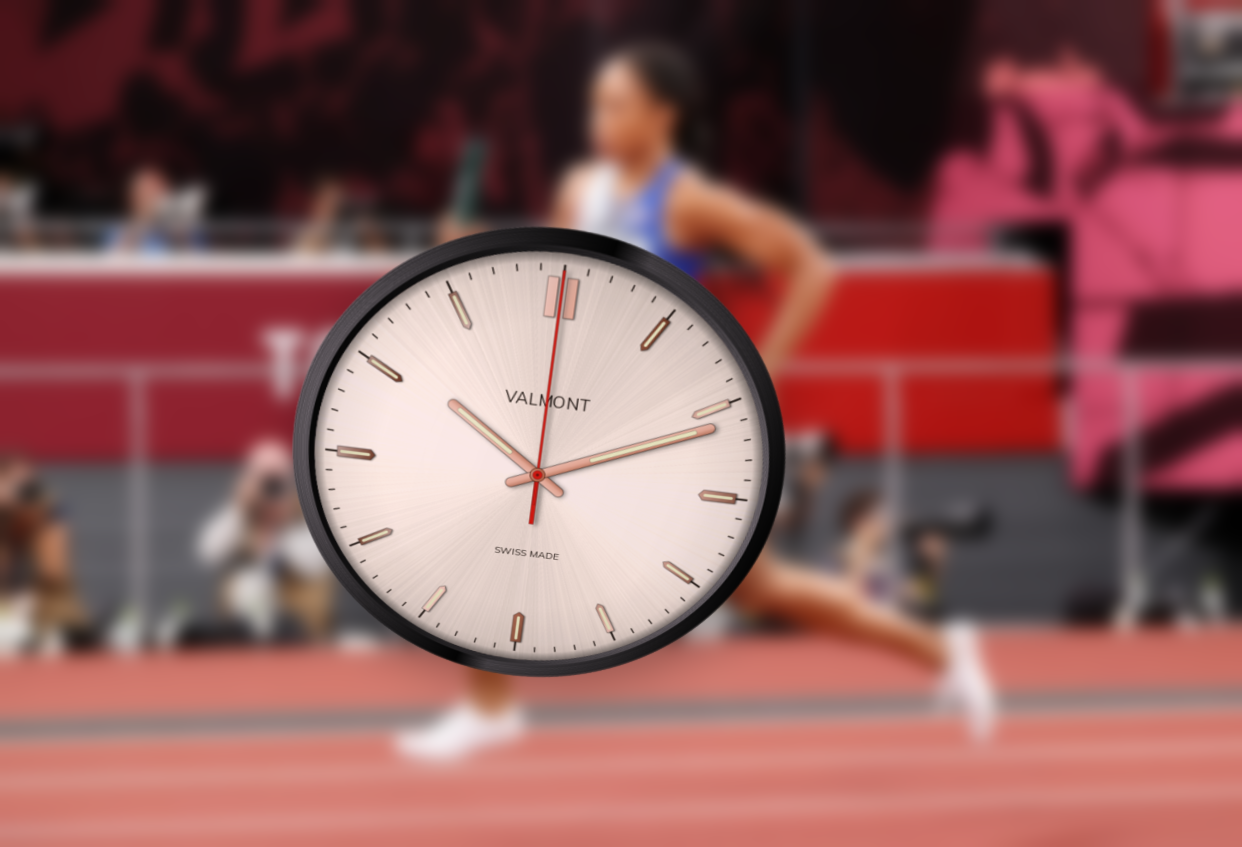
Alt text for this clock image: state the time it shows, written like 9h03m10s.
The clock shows 10h11m00s
